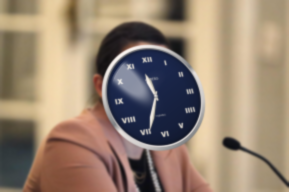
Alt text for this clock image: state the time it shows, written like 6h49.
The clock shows 11h34
